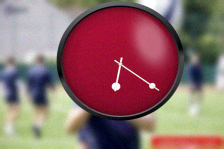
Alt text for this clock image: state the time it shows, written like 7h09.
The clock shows 6h21
